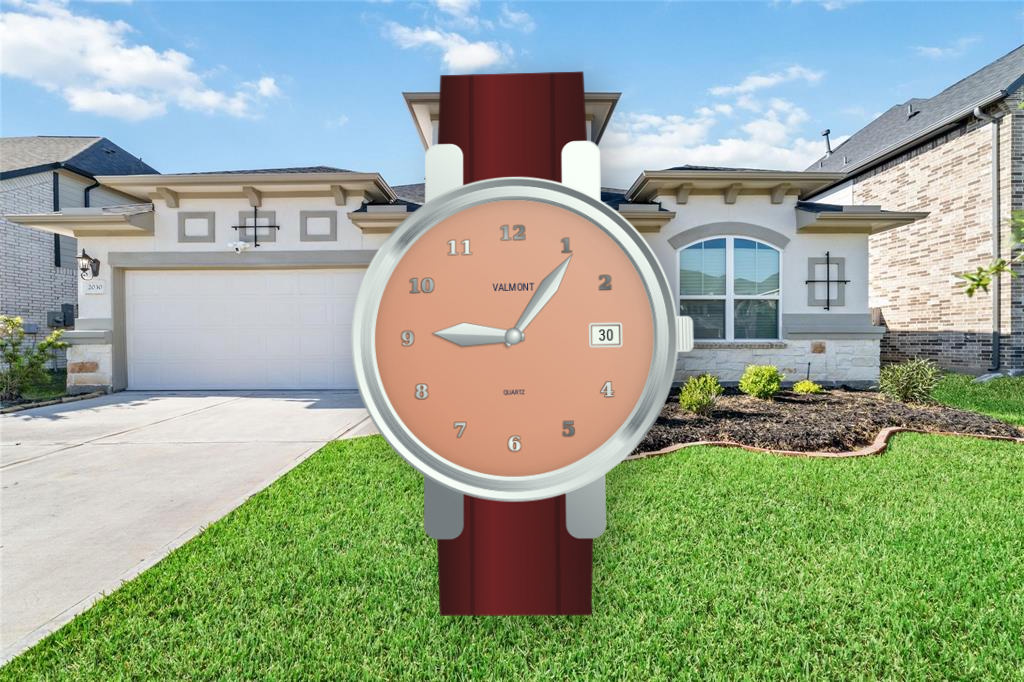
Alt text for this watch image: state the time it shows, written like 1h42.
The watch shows 9h06
